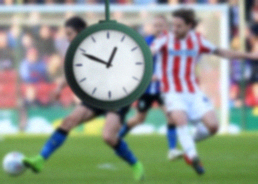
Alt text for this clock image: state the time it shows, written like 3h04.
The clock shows 12h49
